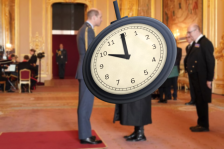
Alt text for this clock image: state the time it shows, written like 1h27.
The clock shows 10h00
